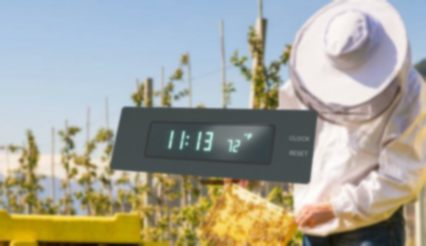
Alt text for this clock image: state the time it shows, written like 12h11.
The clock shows 11h13
